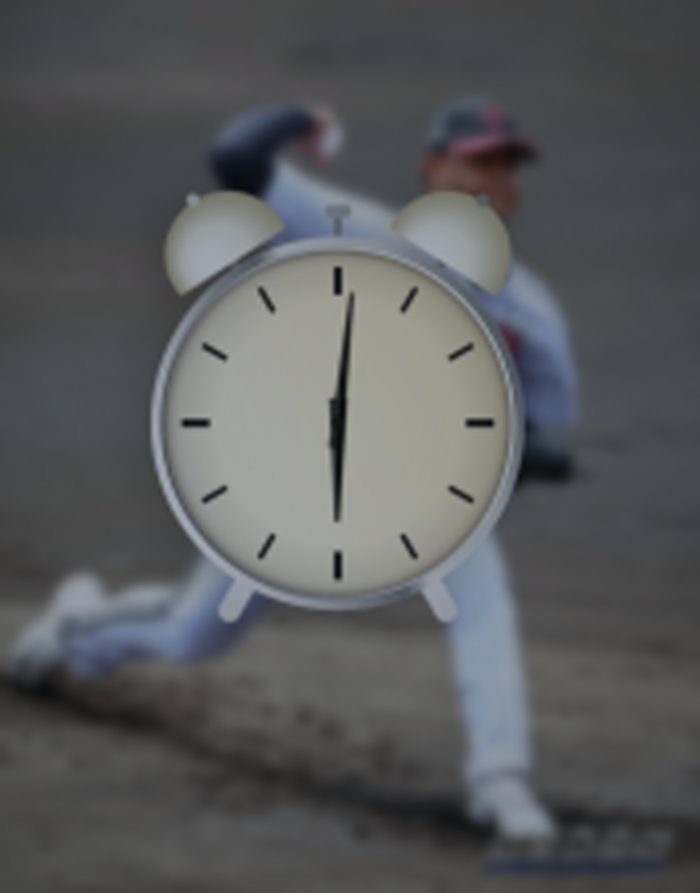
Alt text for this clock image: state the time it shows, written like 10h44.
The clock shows 6h01
